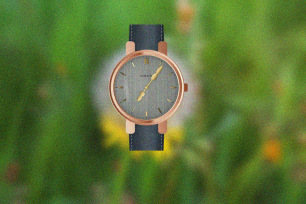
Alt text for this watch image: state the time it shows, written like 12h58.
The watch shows 7h06
